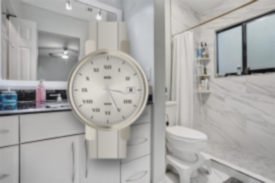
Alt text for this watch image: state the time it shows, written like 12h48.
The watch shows 3h26
